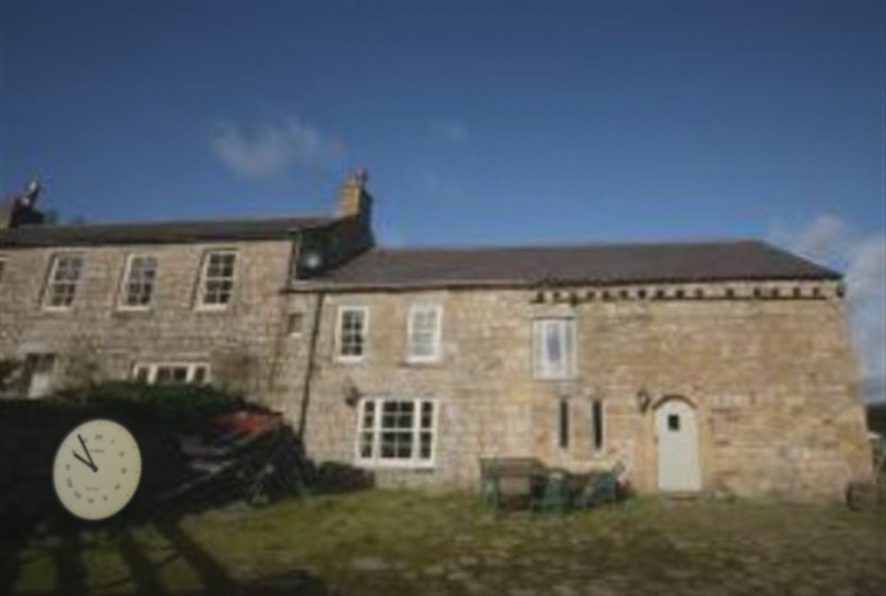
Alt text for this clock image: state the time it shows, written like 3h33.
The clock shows 9h54
